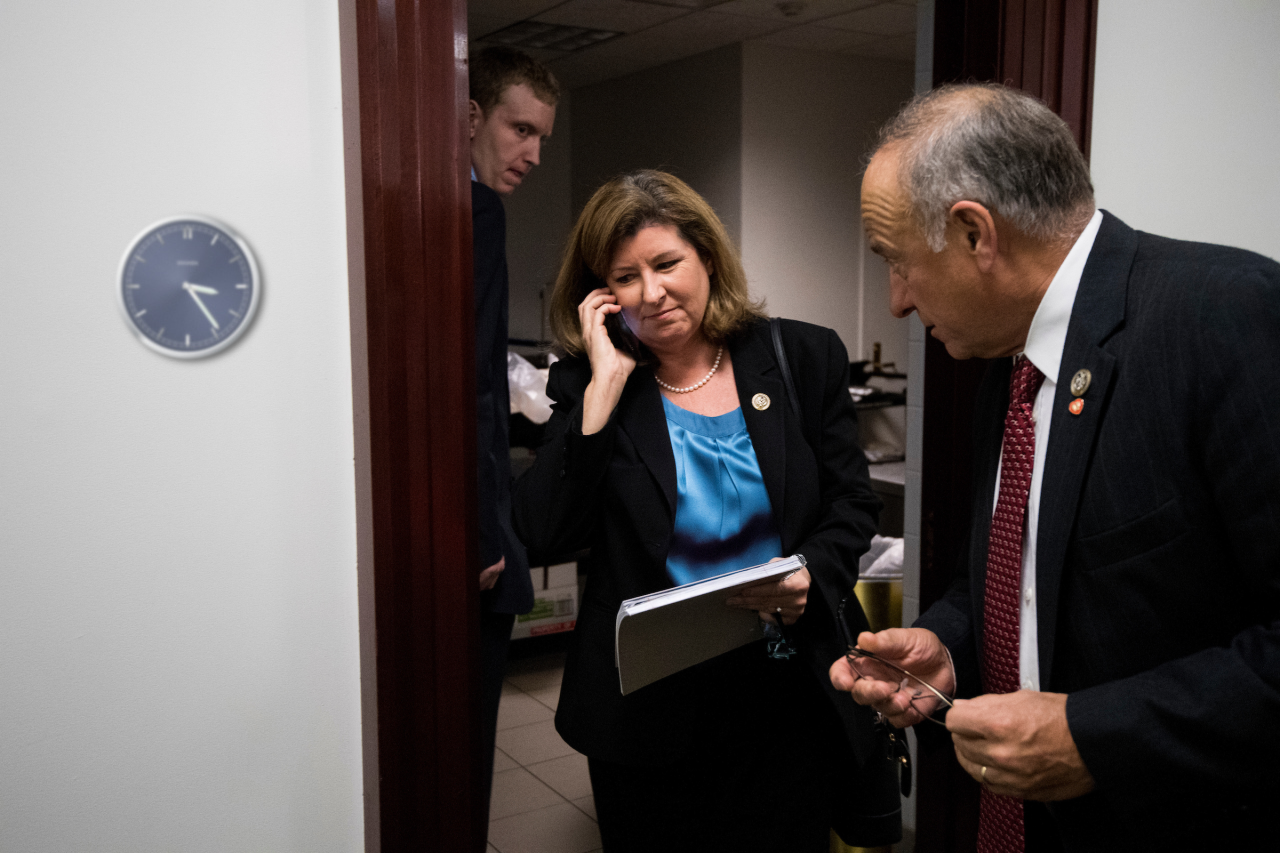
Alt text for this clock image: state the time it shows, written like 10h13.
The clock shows 3h24
